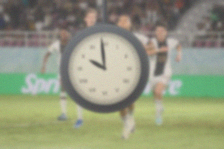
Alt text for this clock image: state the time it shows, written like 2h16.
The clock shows 9h59
